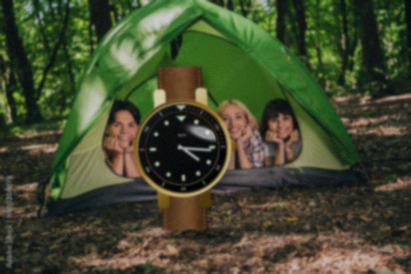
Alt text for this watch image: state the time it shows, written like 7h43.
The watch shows 4h16
